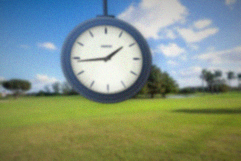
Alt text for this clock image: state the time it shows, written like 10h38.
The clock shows 1h44
